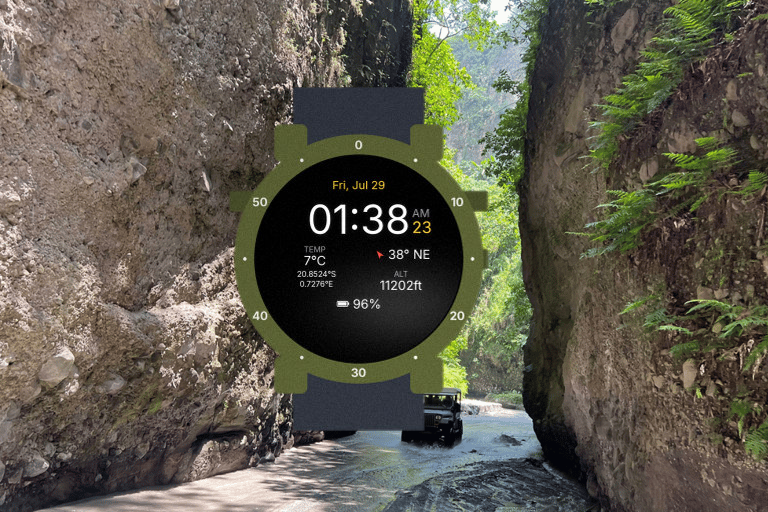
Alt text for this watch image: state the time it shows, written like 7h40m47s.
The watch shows 1h38m23s
